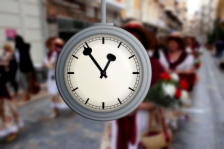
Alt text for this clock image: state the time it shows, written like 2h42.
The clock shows 12h54
